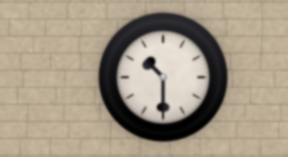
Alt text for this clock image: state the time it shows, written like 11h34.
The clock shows 10h30
